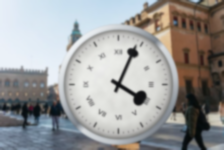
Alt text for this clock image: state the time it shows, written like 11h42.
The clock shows 4h04
